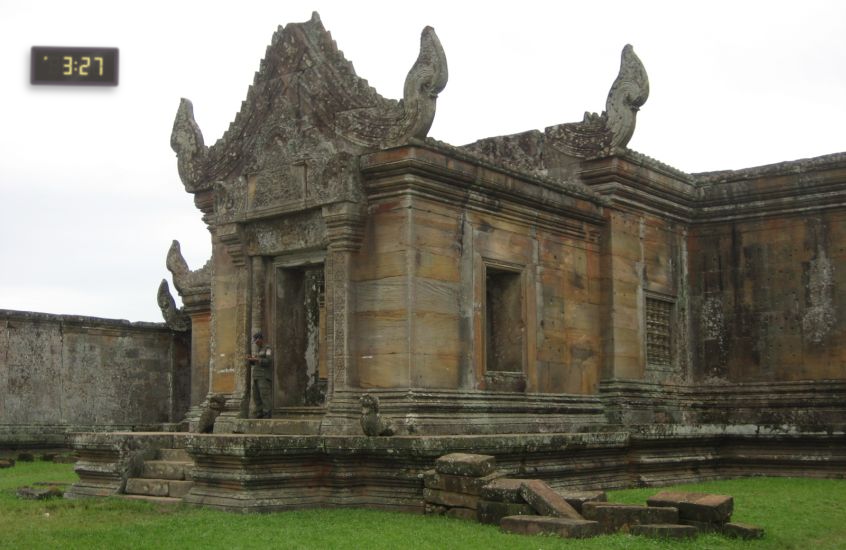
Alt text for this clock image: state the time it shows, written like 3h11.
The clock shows 3h27
